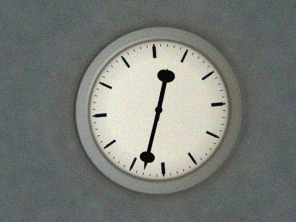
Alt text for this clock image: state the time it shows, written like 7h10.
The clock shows 12h33
